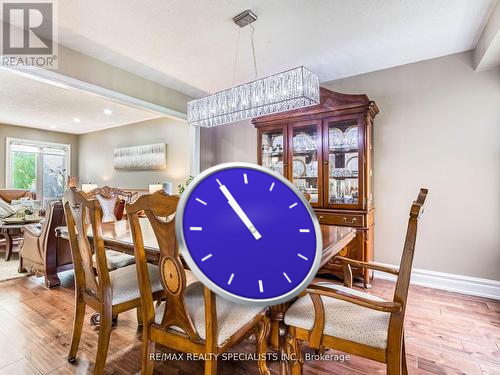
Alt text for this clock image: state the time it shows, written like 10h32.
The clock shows 10h55
